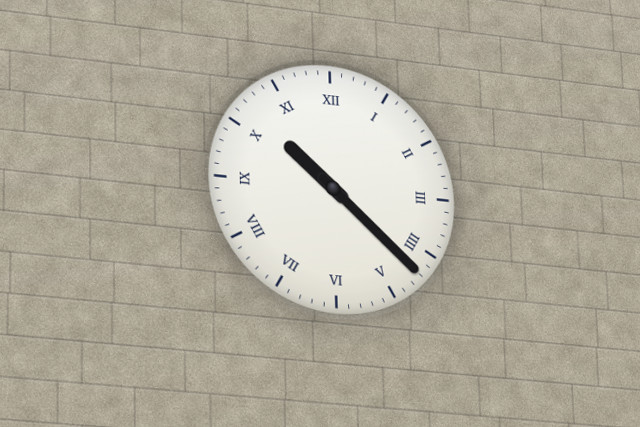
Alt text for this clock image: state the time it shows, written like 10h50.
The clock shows 10h22
